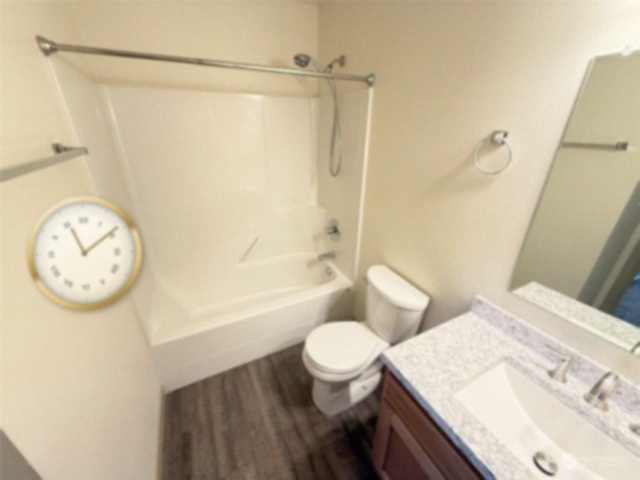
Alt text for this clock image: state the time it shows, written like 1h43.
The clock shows 11h09
